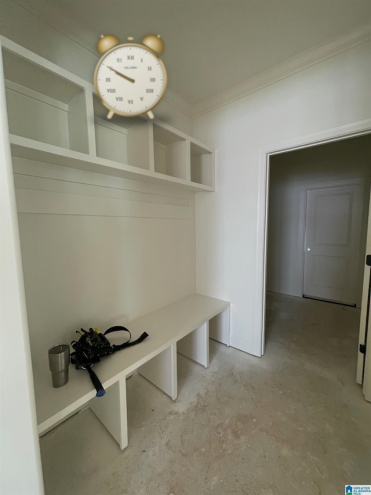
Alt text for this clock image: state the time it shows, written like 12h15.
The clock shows 9h50
